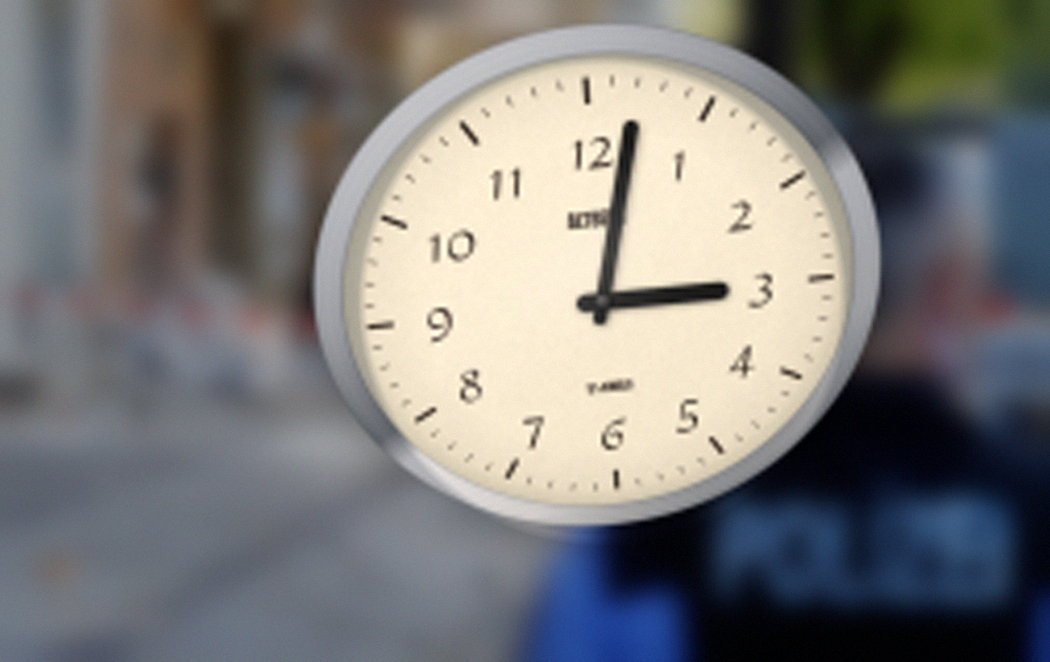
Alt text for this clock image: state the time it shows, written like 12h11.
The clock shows 3h02
